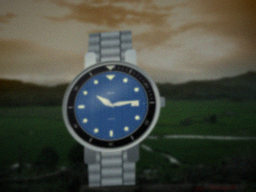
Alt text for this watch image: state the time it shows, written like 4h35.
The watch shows 10h14
